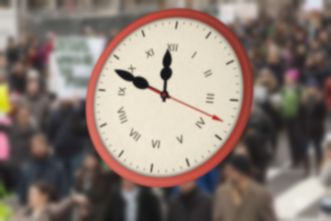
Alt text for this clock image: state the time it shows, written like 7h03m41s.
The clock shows 11h48m18s
